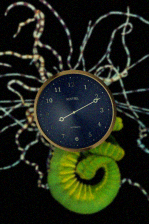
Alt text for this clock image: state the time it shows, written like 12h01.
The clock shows 8h11
